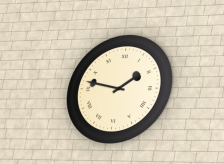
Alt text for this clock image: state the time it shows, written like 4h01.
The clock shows 1h47
